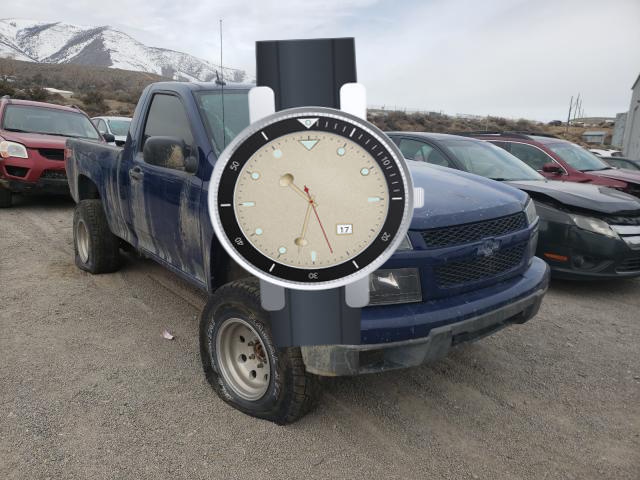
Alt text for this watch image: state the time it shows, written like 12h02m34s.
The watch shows 10h32m27s
